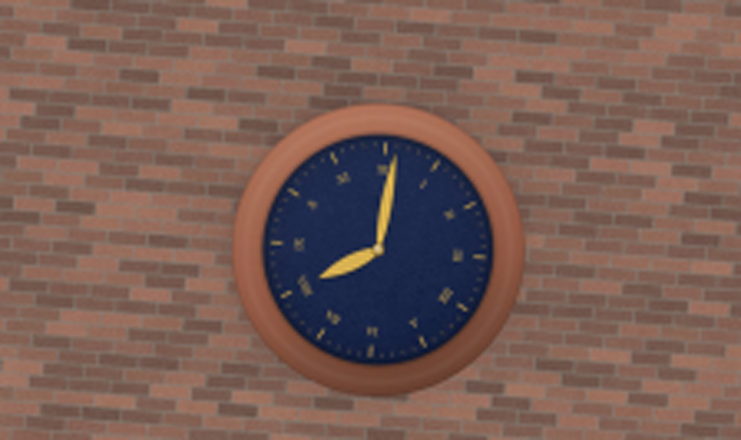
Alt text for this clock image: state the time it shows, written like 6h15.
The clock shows 8h01
